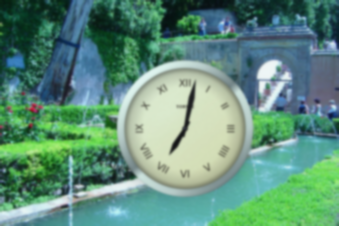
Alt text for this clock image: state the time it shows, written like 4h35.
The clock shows 7h02
